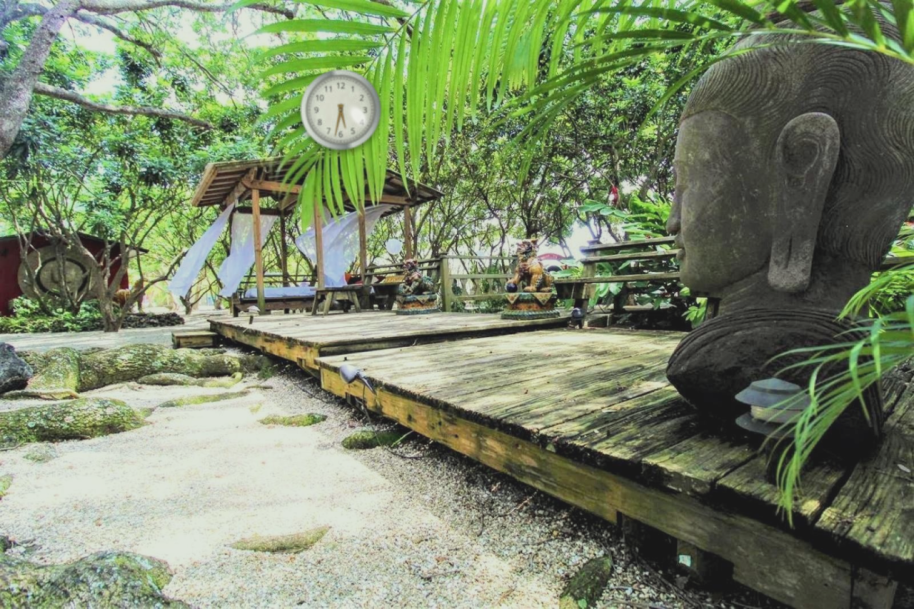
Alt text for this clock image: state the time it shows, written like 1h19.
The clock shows 5h32
